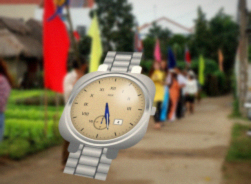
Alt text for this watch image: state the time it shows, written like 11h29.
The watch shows 5h27
